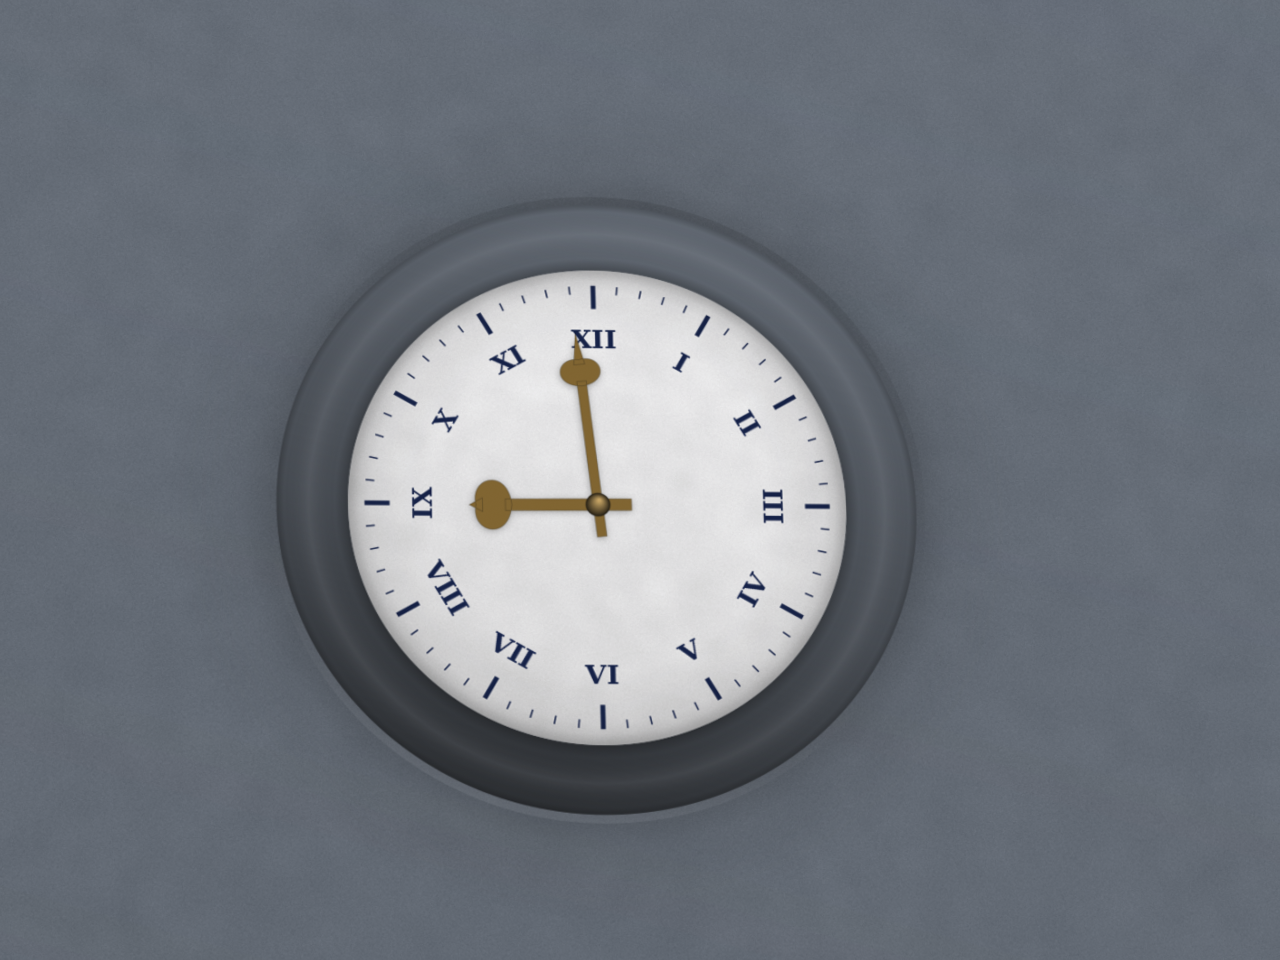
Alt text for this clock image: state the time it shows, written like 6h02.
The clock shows 8h59
